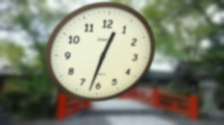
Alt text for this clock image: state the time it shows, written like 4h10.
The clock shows 12h32
